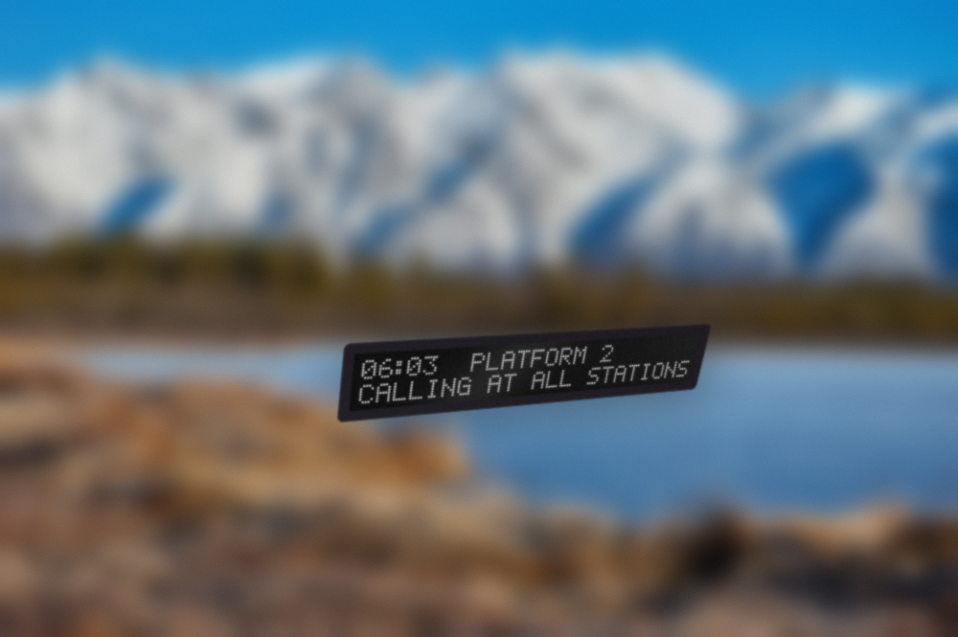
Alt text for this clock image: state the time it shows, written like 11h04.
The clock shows 6h03
